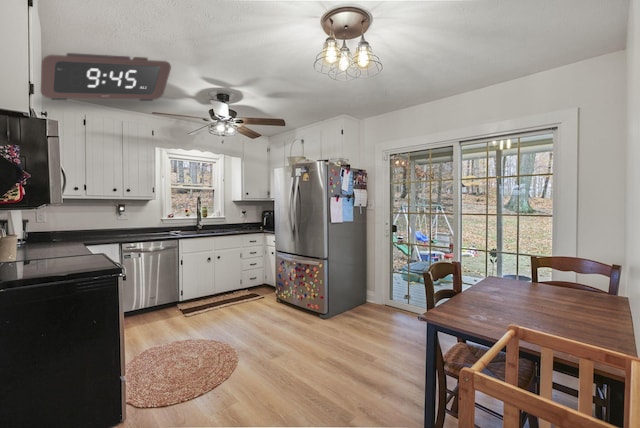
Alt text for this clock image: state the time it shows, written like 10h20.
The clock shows 9h45
